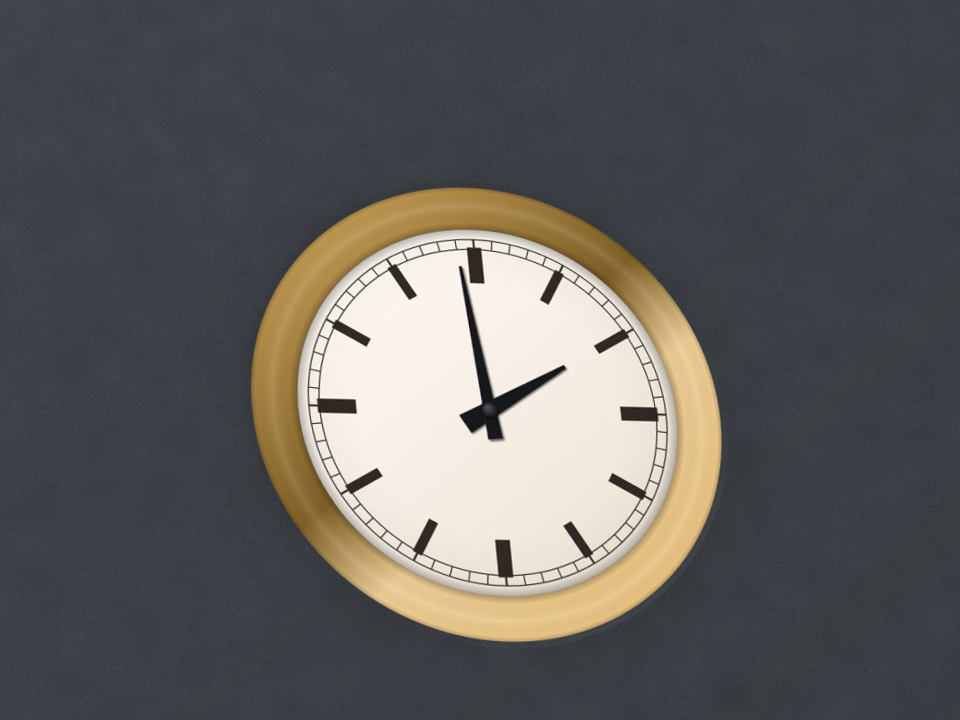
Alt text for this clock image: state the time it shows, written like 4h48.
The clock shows 1h59
